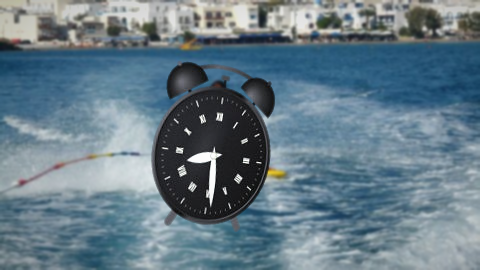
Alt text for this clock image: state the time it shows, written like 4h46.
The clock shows 8h29
